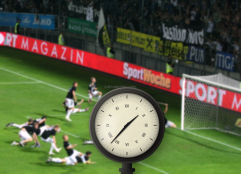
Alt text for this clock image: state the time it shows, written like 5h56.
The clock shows 1h37
